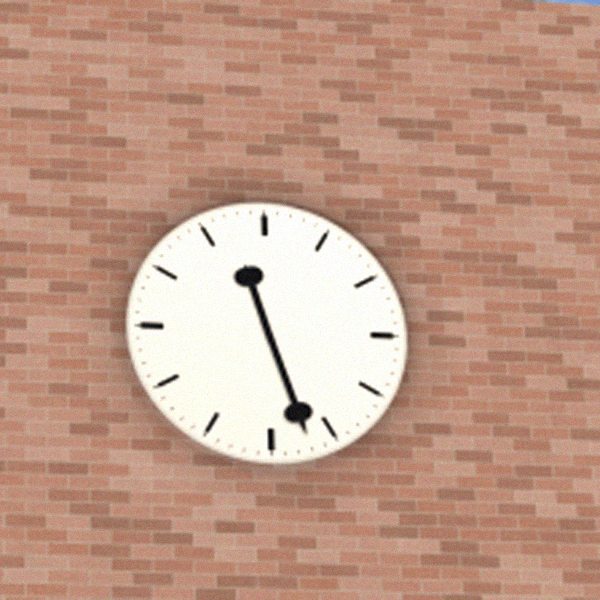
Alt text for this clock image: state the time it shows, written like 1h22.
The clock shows 11h27
